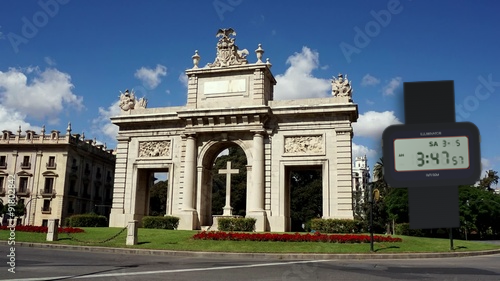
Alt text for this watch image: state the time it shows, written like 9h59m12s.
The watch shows 3h47m57s
